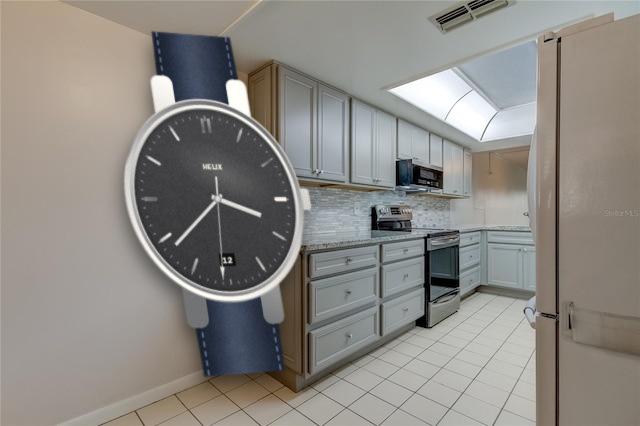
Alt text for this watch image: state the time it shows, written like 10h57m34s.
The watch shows 3h38m31s
